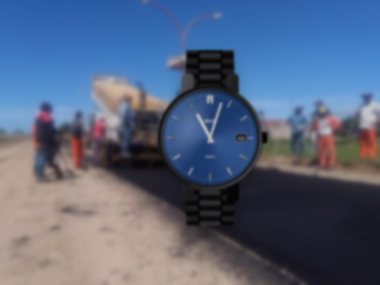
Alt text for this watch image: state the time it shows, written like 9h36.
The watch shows 11h03
